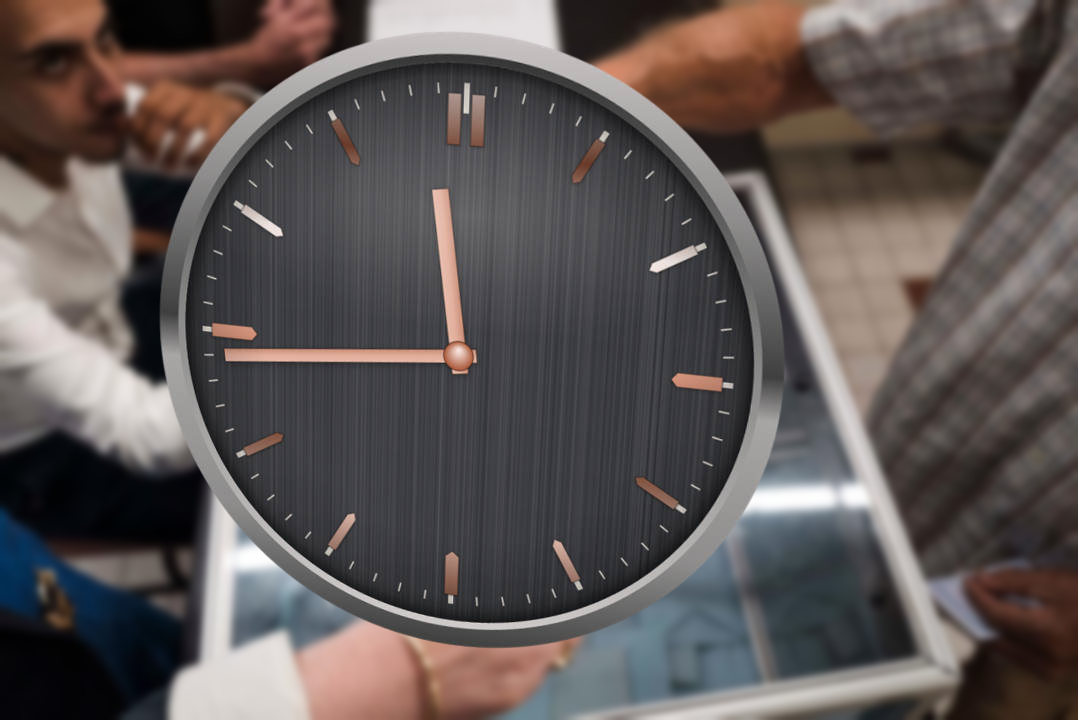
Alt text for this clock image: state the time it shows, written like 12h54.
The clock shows 11h44
